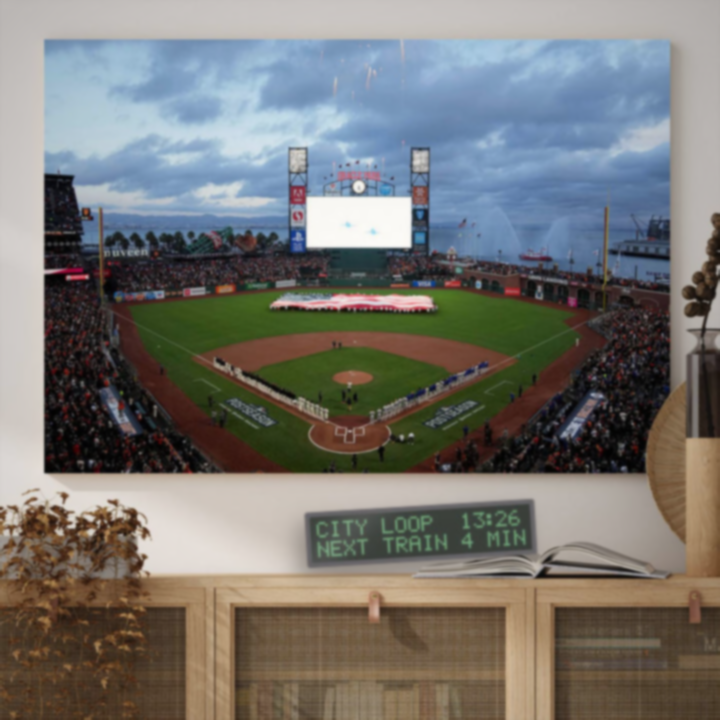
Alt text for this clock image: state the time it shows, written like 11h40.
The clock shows 13h26
